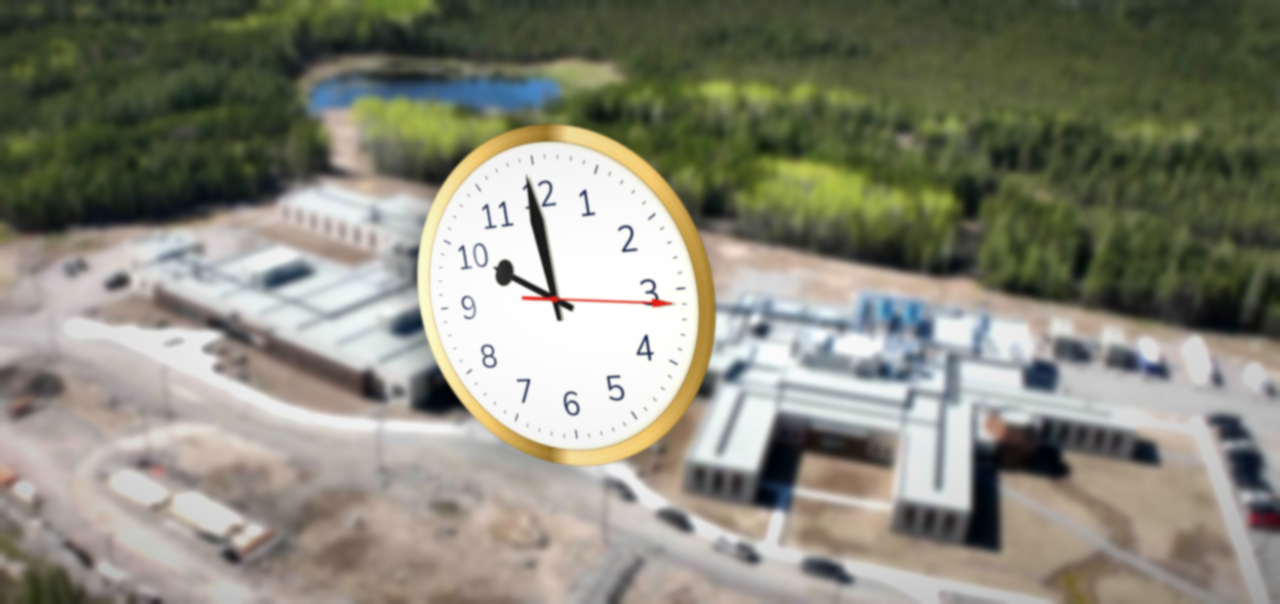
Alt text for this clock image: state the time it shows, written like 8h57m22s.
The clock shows 9h59m16s
